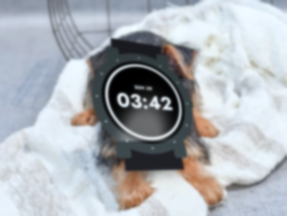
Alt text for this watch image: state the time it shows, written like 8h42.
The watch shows 3h42
